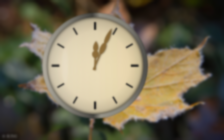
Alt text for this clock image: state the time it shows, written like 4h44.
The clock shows 12h04
